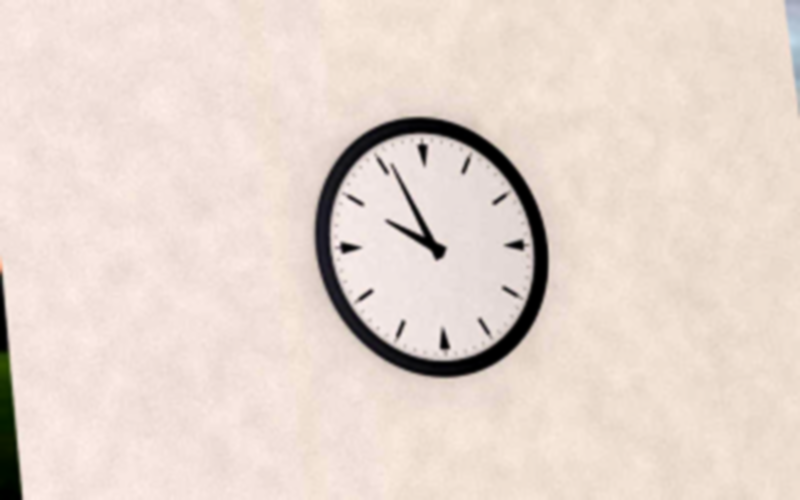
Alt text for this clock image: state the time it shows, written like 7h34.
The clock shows 9h56
